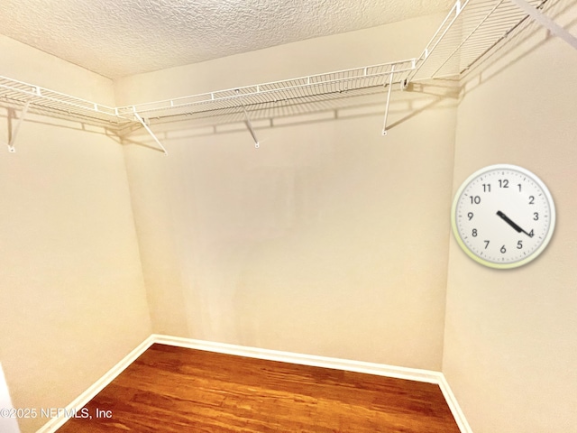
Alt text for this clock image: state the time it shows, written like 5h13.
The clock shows 4h21
